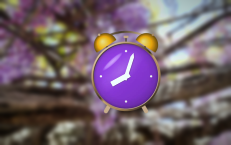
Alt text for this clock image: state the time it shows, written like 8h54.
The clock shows 8h03
